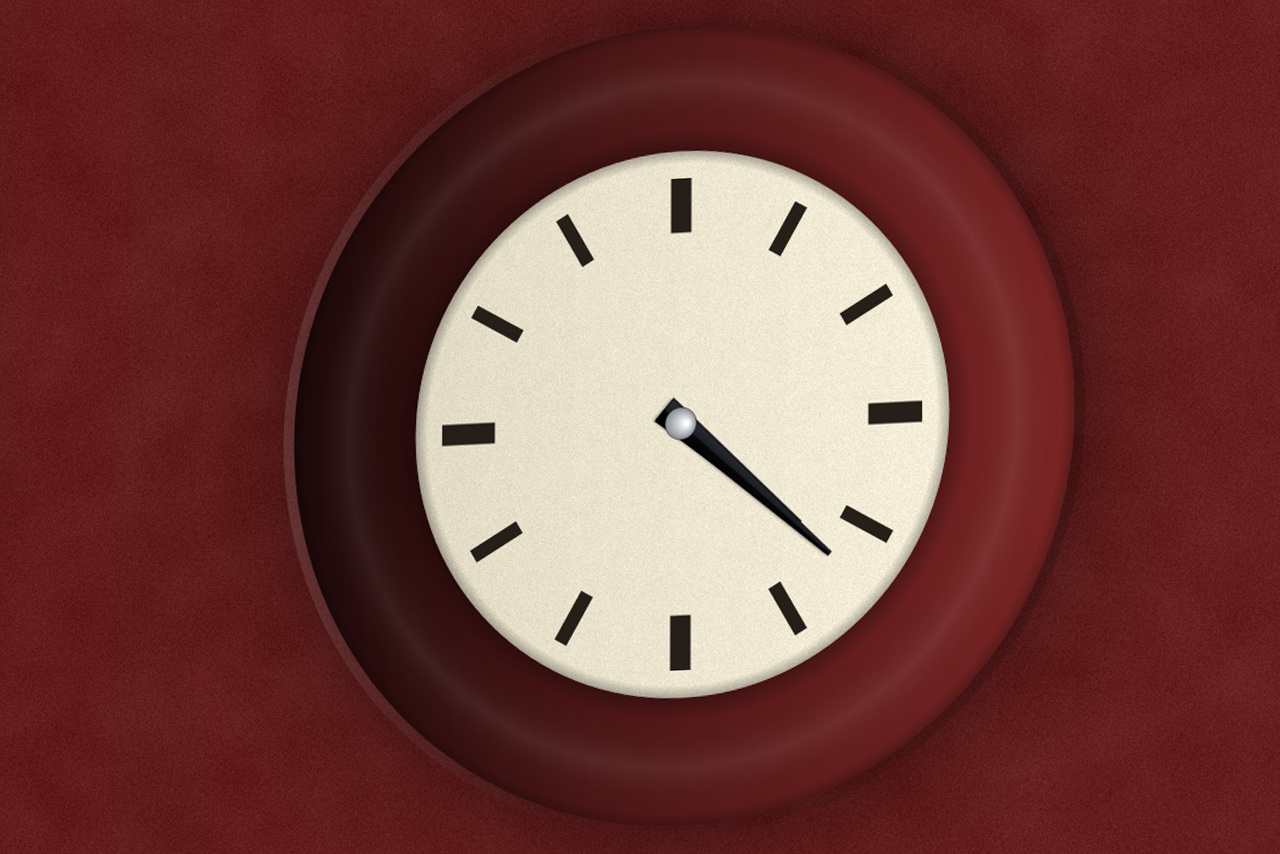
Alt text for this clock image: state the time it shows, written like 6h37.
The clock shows 4h22
